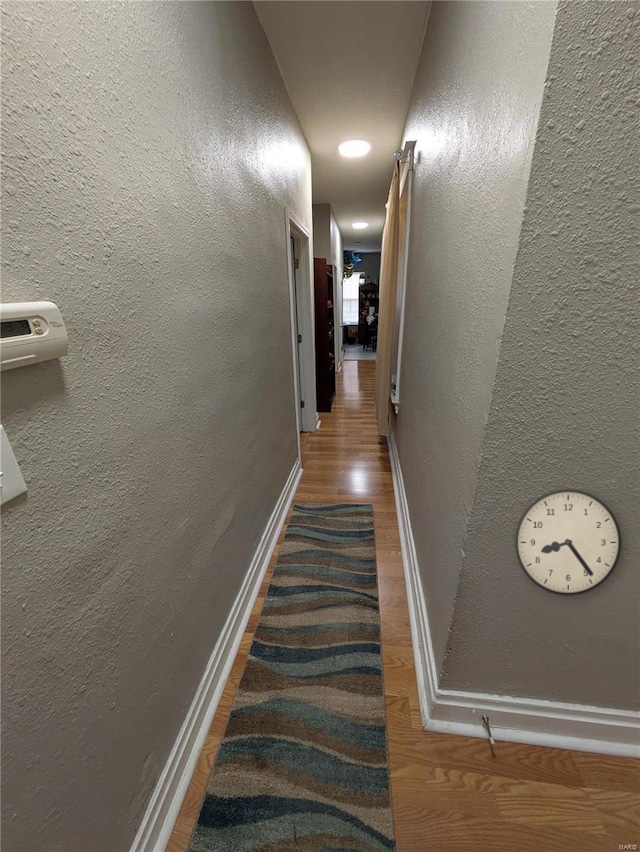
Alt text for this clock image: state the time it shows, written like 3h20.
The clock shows 8h24
